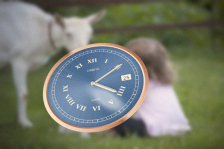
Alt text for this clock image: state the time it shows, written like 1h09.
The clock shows 4h10
